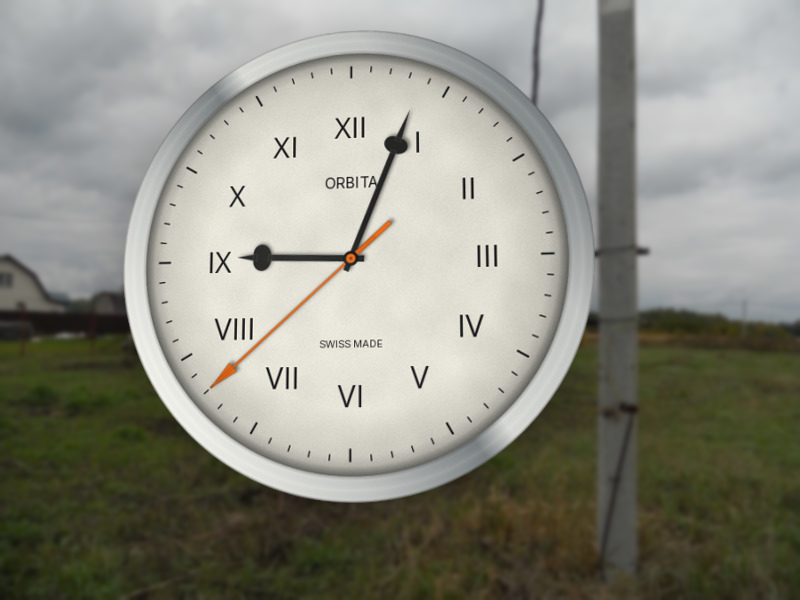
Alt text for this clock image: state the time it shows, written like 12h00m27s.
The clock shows 9h03m38s
